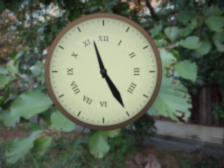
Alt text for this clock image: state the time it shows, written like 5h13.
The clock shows 11h25
